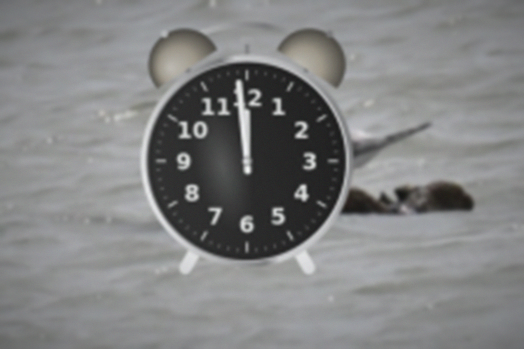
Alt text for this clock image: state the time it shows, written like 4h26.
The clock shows 11h59
